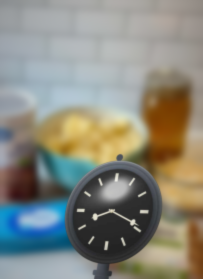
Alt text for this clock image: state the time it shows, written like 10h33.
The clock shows 8h19
